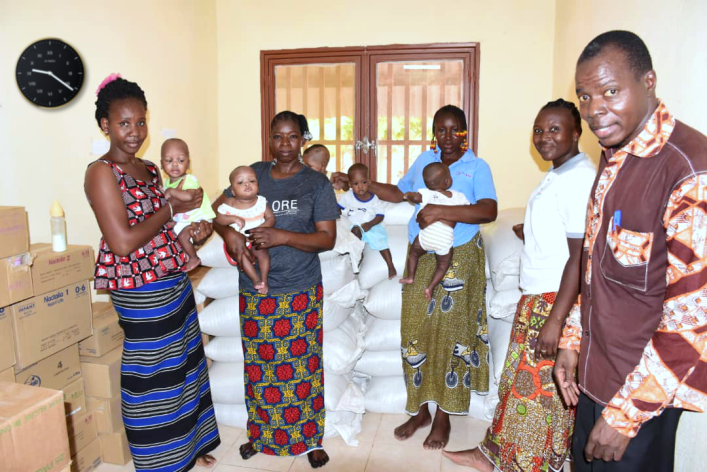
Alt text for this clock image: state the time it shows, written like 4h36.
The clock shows 9h21
